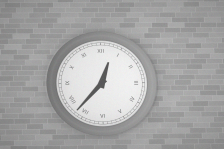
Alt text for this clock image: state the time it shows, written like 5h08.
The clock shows 12h37
